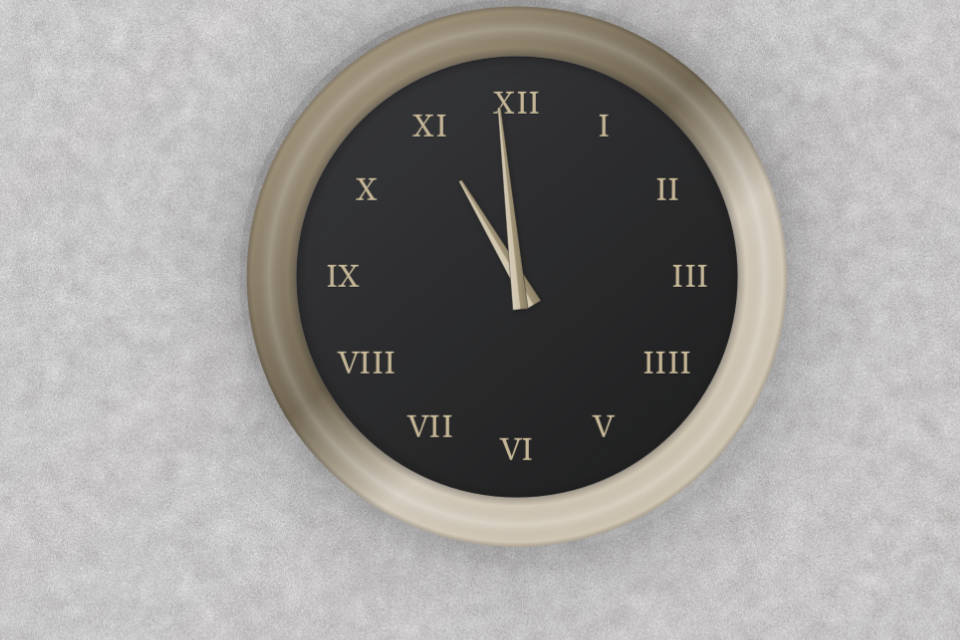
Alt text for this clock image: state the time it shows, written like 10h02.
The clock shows 10h59
